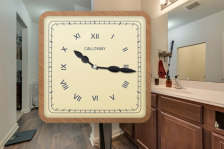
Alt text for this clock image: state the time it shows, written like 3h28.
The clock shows 10h16
